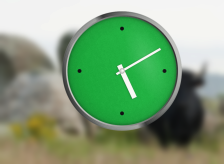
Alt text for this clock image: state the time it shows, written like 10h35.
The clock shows 5h10
